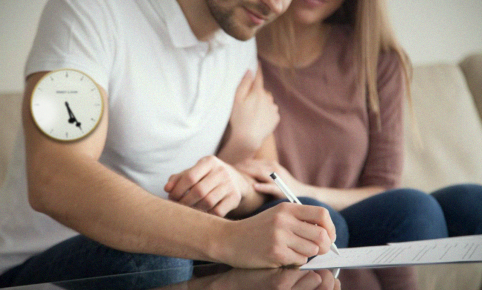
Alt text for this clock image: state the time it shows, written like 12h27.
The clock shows 5h25
